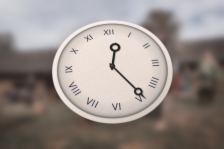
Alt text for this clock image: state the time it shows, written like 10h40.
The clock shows 12h24
